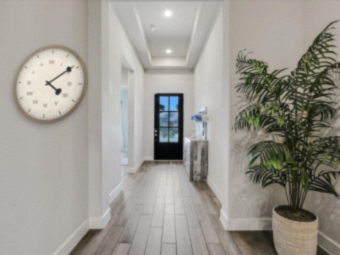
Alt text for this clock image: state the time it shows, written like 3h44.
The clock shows 4h09
